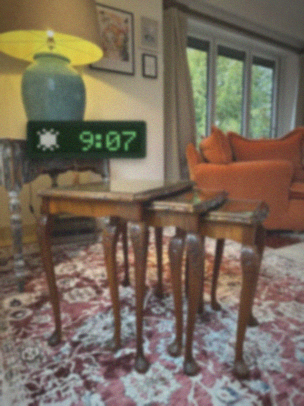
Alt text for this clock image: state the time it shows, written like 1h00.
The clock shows 9h07
